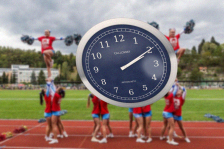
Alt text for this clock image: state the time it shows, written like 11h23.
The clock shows 2h10
